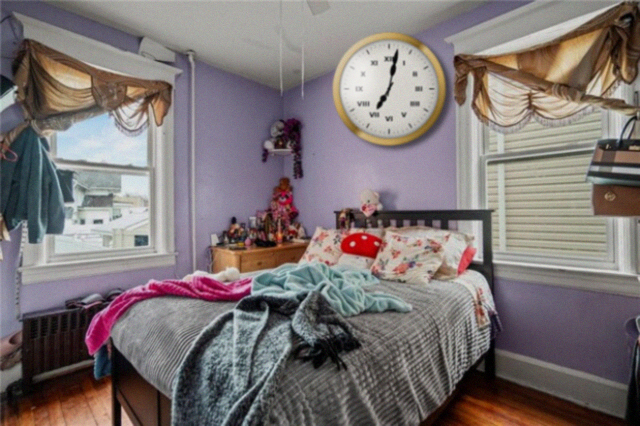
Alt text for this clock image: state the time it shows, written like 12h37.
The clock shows 7h02
